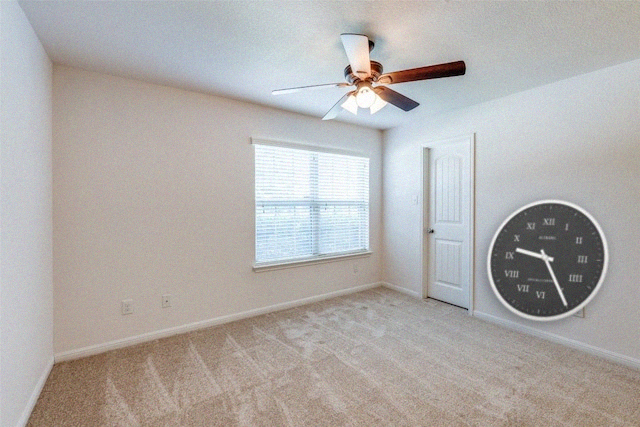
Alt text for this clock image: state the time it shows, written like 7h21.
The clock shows 9h25
